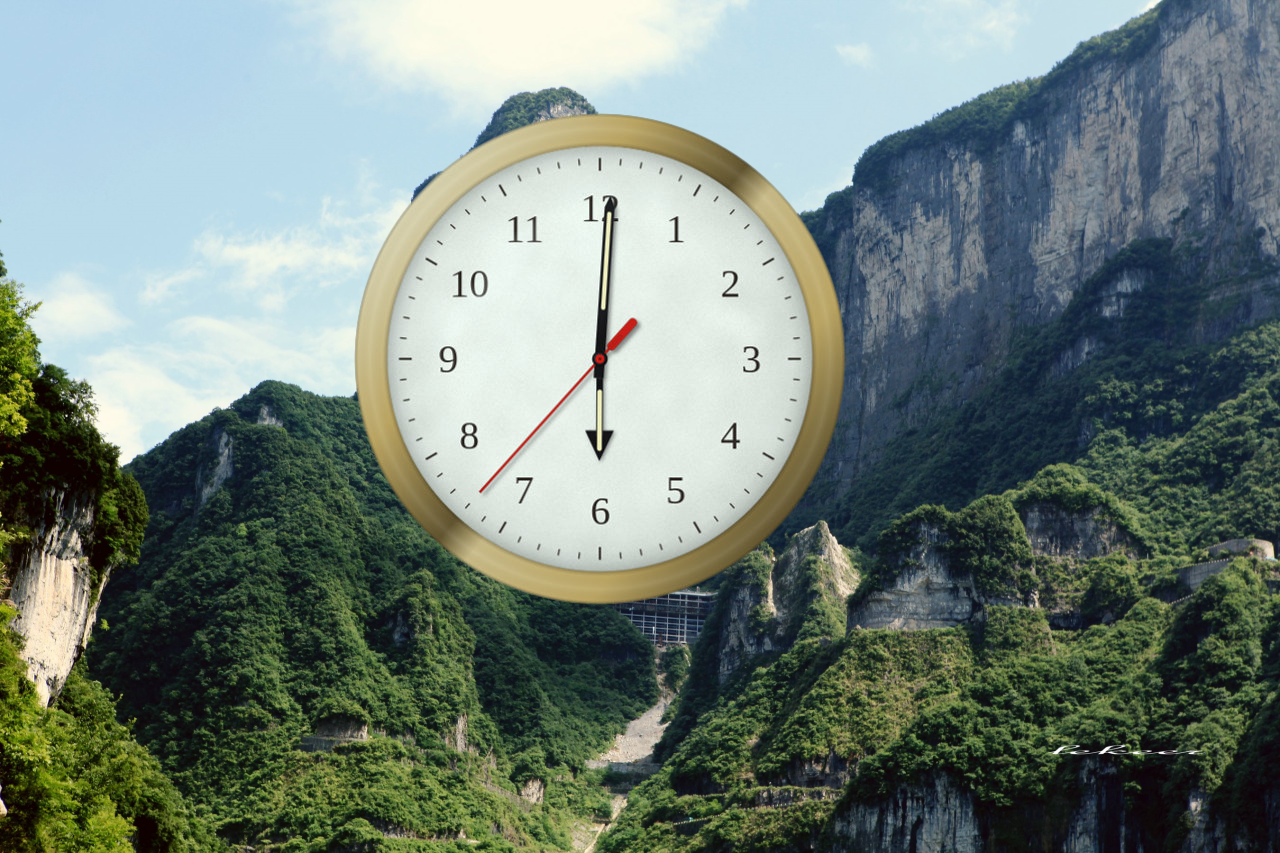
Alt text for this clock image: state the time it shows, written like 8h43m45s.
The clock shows 6h00m37s
